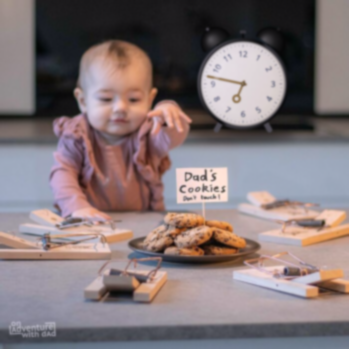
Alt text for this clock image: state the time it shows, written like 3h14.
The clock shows 6h47
